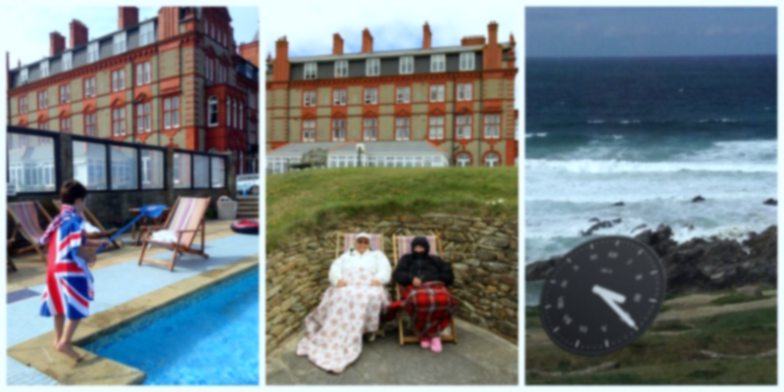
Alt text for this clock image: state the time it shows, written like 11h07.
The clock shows 3h20
